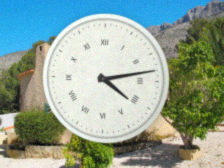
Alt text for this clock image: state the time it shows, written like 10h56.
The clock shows 4h13
